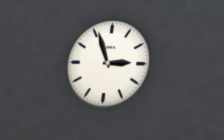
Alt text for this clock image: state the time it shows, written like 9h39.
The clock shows 2h56
